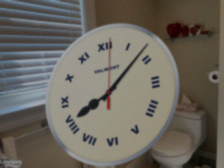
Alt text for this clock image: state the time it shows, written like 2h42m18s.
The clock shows 8h08m01s
